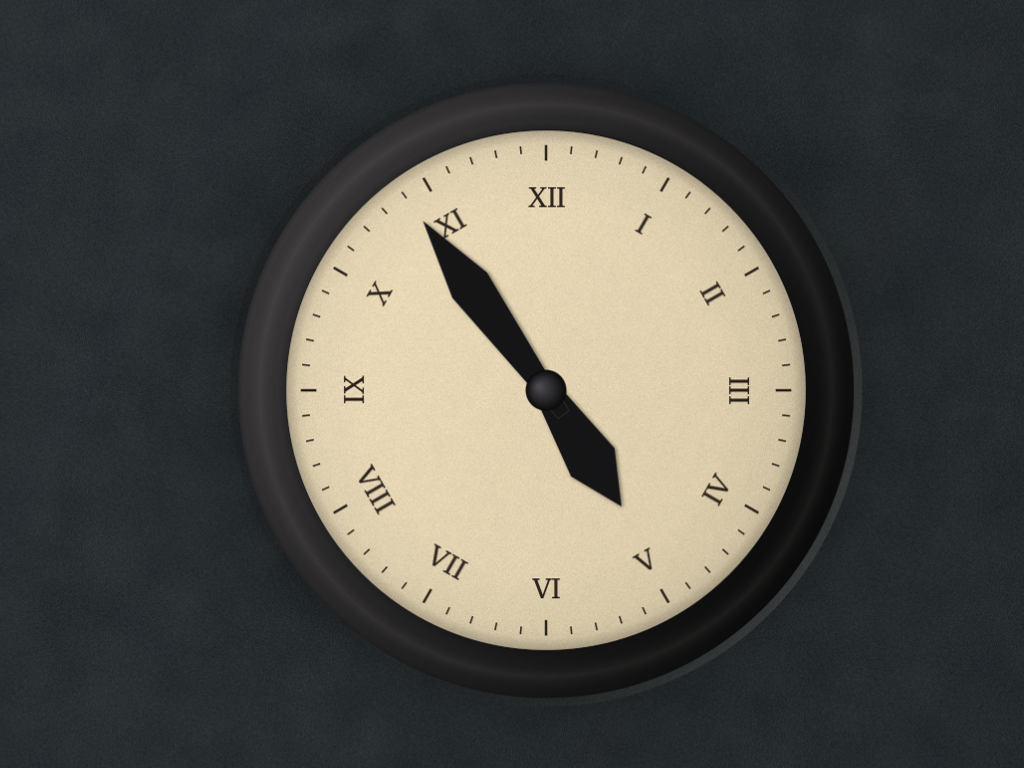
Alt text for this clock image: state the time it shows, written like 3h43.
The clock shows 4h54
